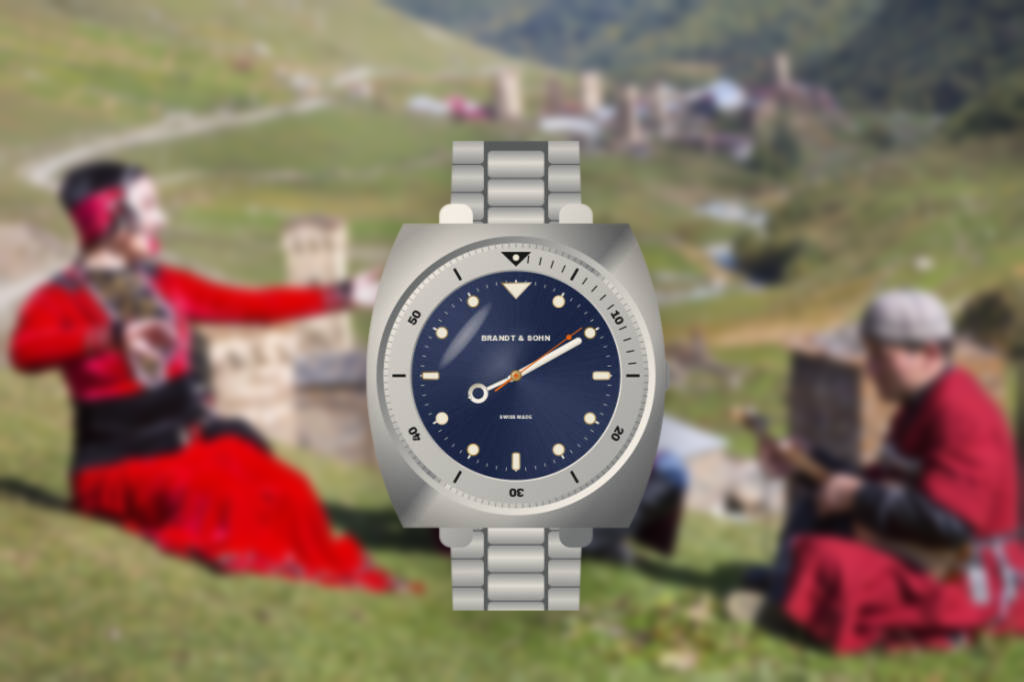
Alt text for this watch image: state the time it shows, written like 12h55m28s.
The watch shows 8h10m09s
